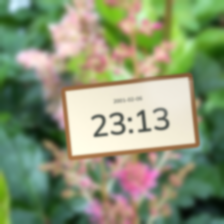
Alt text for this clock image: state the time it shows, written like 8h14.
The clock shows 23h13
